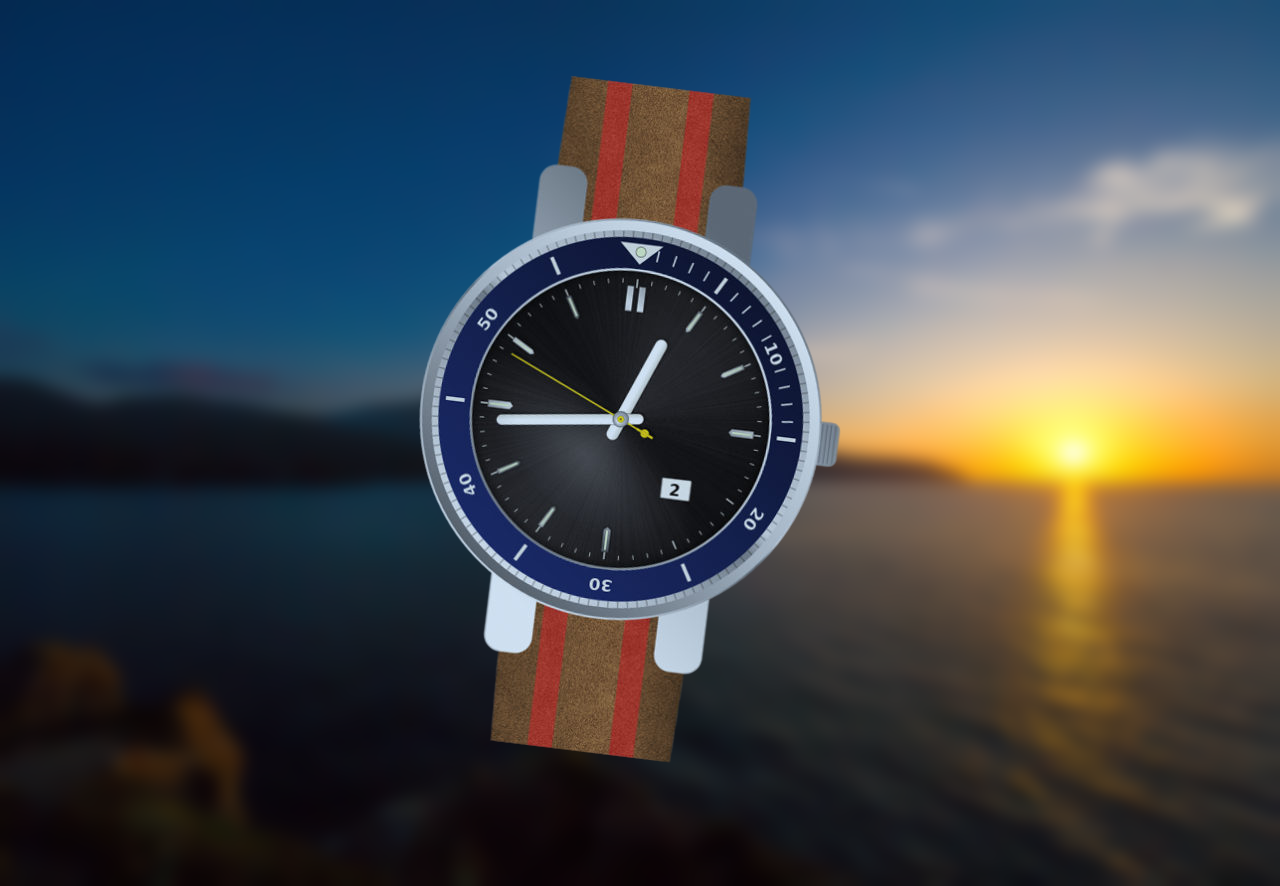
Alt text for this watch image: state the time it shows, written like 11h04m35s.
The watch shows 12h43m49s
